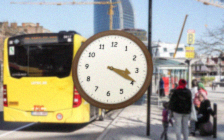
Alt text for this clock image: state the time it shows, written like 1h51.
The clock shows 3h19
